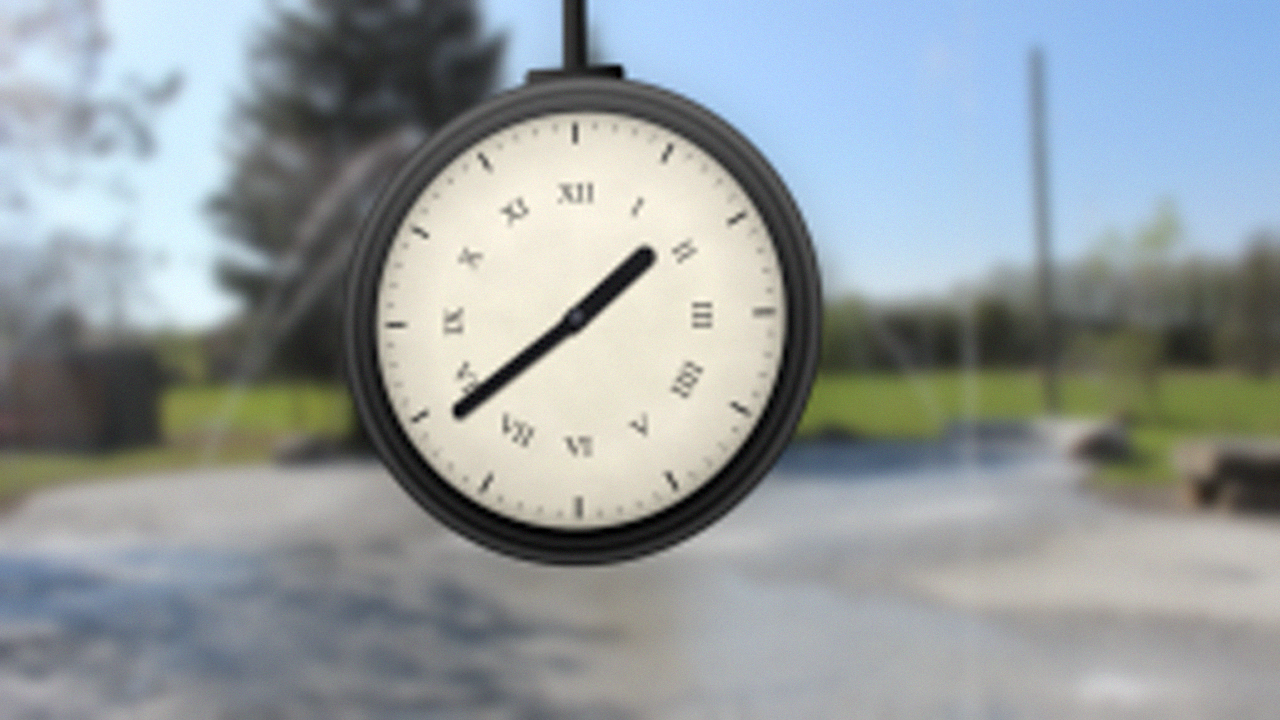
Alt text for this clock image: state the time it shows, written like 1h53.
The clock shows 1h39
